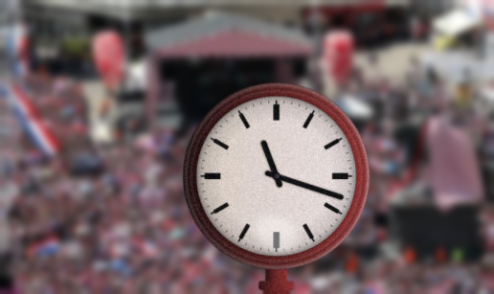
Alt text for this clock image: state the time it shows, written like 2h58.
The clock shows 11h18
